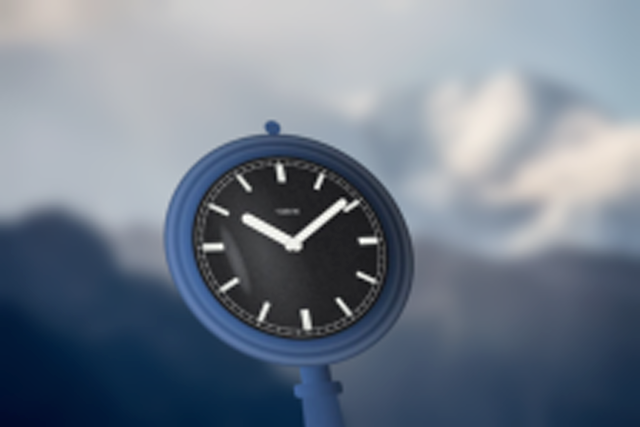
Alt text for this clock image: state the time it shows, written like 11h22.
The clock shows 10h09
